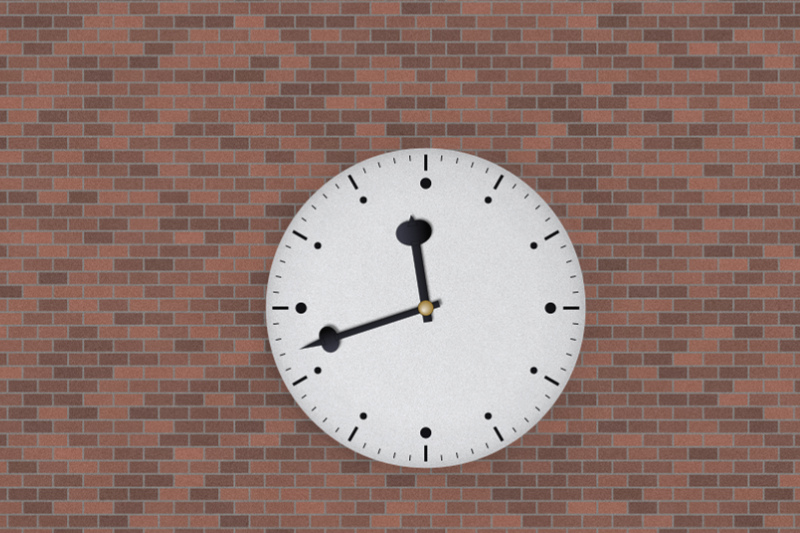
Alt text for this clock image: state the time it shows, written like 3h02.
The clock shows 11h42
